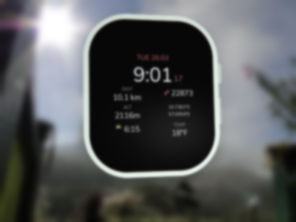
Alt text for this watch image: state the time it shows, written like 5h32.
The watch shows 9h01
